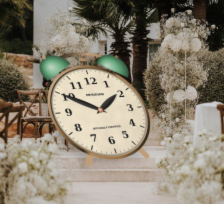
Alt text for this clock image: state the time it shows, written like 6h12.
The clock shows 1h50
